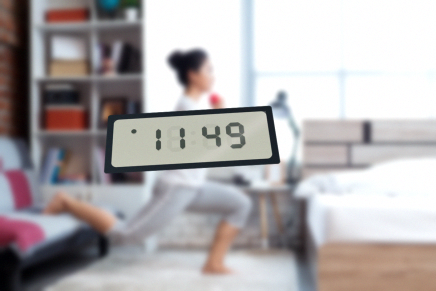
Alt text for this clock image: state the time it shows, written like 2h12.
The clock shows 11h49
